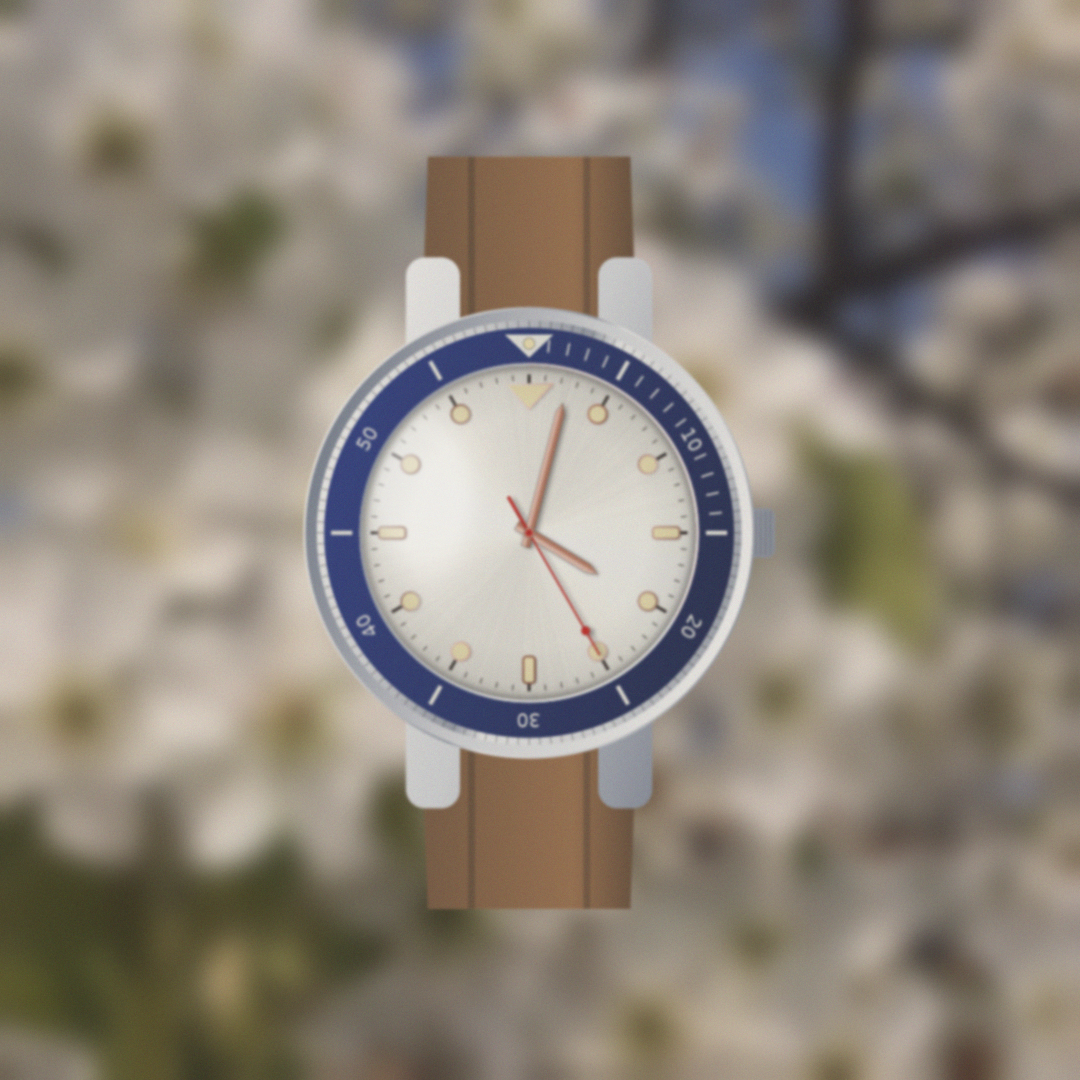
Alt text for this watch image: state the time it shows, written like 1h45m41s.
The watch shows 4h02m25s
